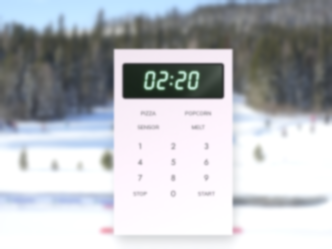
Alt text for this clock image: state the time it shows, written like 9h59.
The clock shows 2h20
